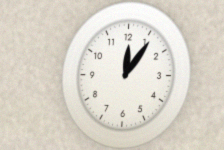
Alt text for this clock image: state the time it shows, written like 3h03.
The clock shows 12h06
